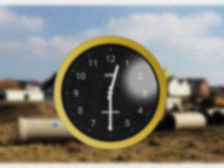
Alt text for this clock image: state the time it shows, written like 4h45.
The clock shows 12h30
